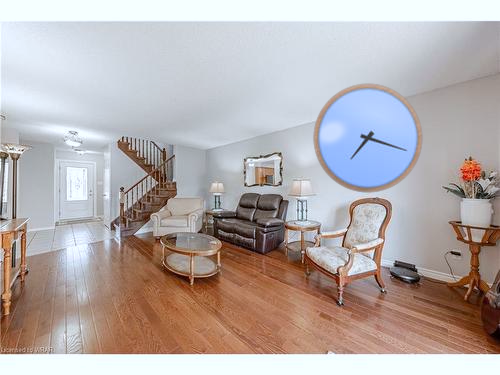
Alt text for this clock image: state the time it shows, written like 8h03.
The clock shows 7h18
